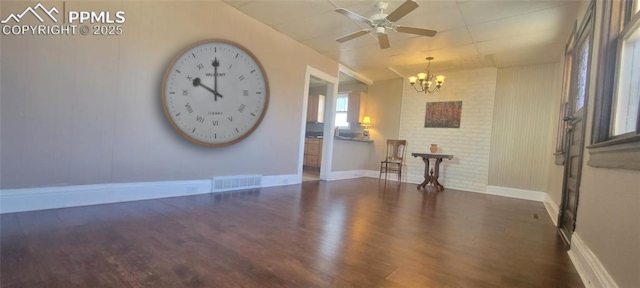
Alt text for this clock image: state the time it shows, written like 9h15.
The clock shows 10h00
